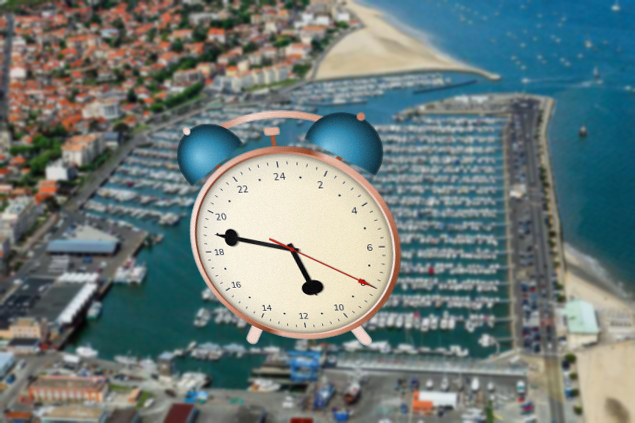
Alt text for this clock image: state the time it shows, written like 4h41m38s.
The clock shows 10h47m20s
